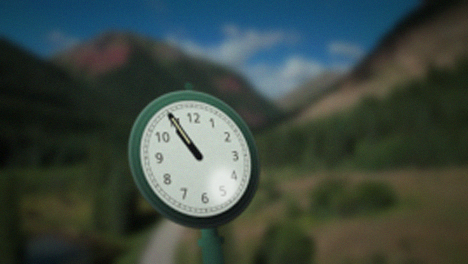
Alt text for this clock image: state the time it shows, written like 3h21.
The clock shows 10h55
